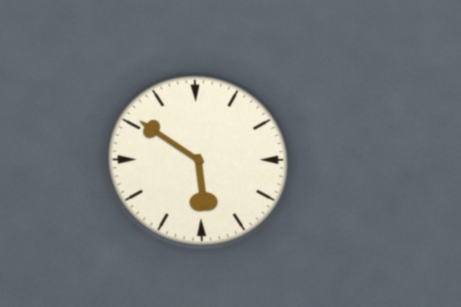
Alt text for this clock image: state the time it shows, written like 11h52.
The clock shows 5h51
